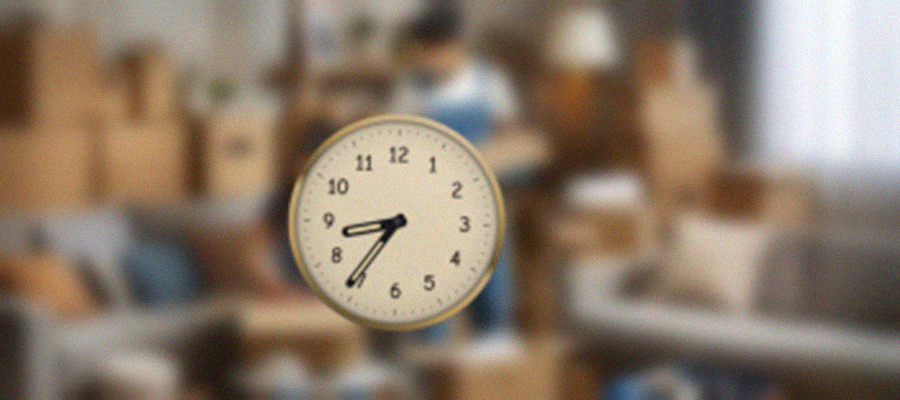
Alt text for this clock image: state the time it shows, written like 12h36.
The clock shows 8h36
